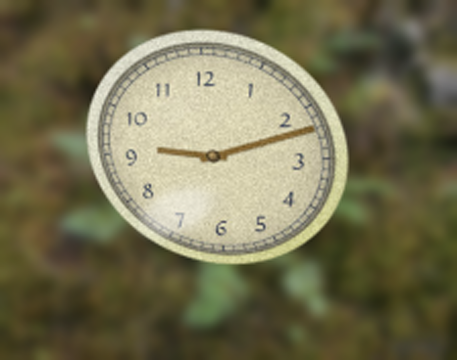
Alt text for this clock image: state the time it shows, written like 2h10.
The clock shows 9h12
